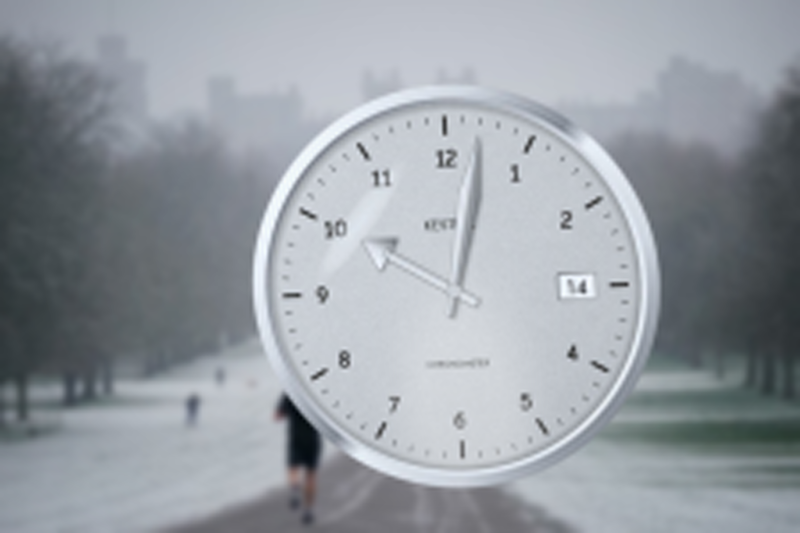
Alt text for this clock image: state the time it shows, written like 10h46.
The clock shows 10h02
